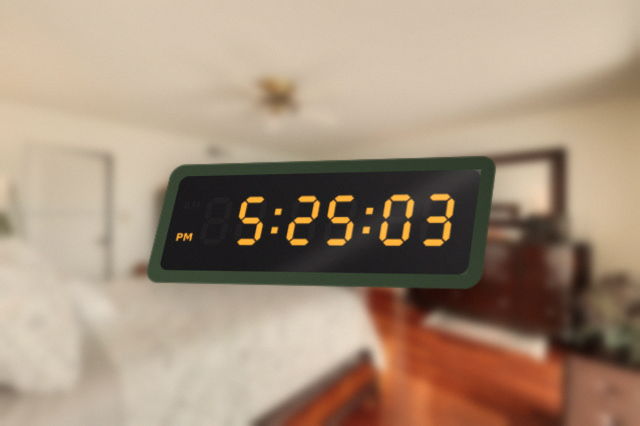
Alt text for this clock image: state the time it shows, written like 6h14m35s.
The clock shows 5h25m03s
